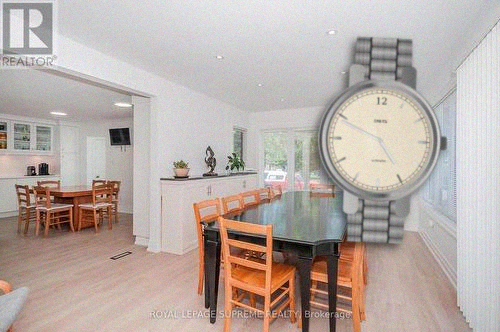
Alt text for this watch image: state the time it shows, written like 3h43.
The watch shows 4h49
